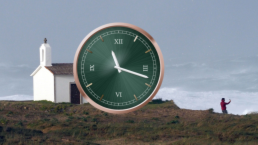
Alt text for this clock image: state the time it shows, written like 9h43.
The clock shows 11h18
